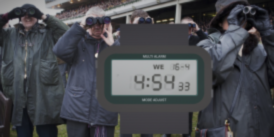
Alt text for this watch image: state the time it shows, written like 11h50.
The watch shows 4h54
